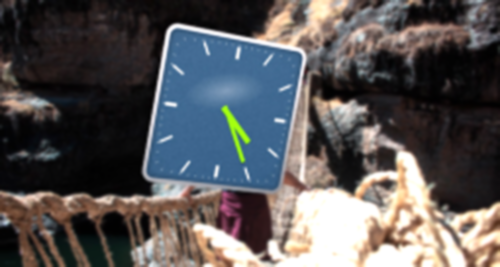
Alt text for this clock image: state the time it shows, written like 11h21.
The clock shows 4h25
